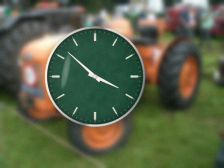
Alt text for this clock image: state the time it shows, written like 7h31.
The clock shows 3h52
